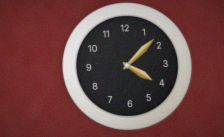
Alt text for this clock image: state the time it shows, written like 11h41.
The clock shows 4h08
